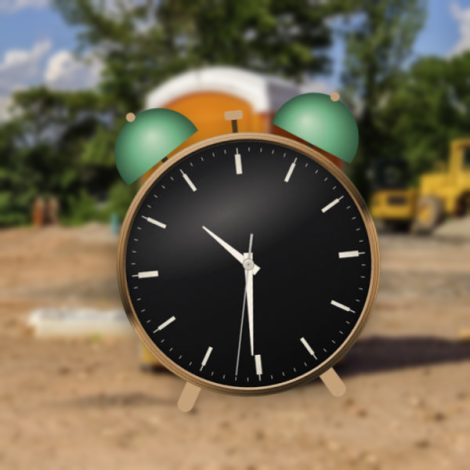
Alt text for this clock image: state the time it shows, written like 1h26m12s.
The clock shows 10h30m32s
